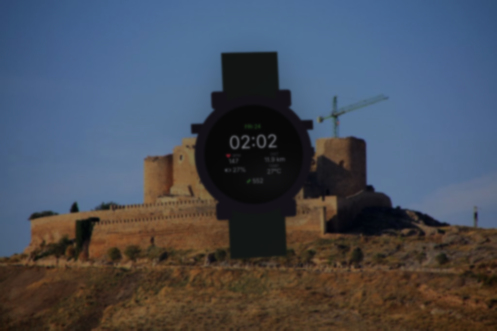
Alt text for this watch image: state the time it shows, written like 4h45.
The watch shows 2h02
